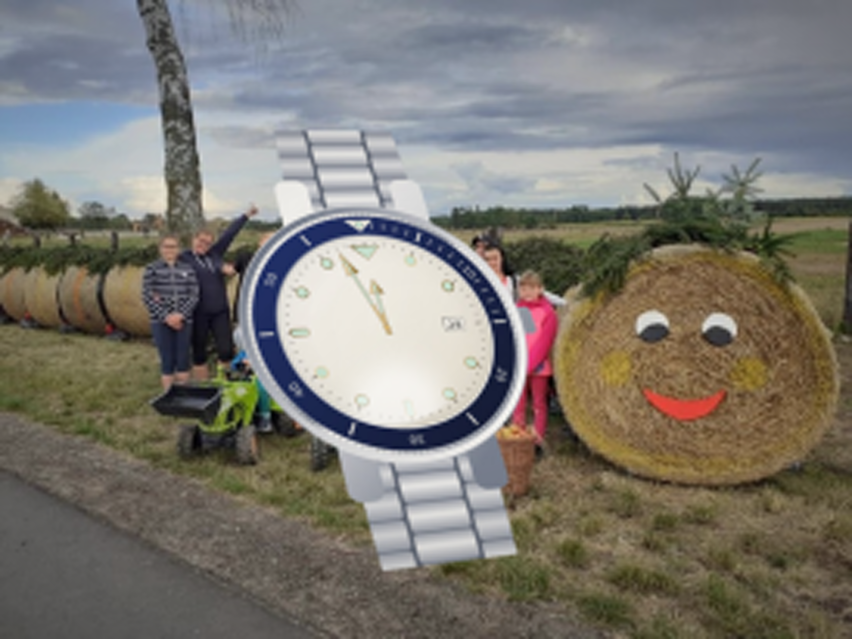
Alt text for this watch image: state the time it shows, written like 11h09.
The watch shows 11h57
